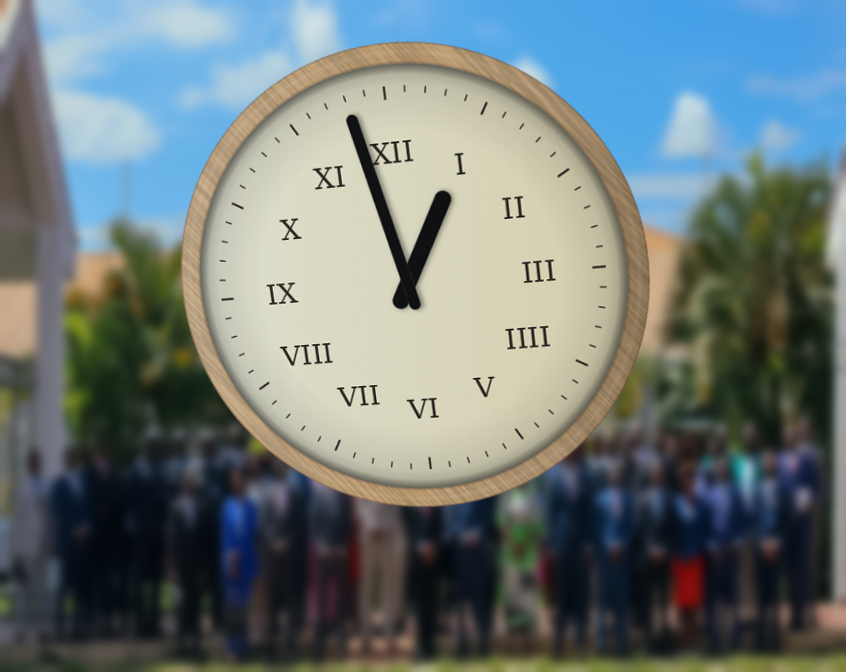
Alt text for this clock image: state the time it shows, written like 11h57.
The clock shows 12h58
